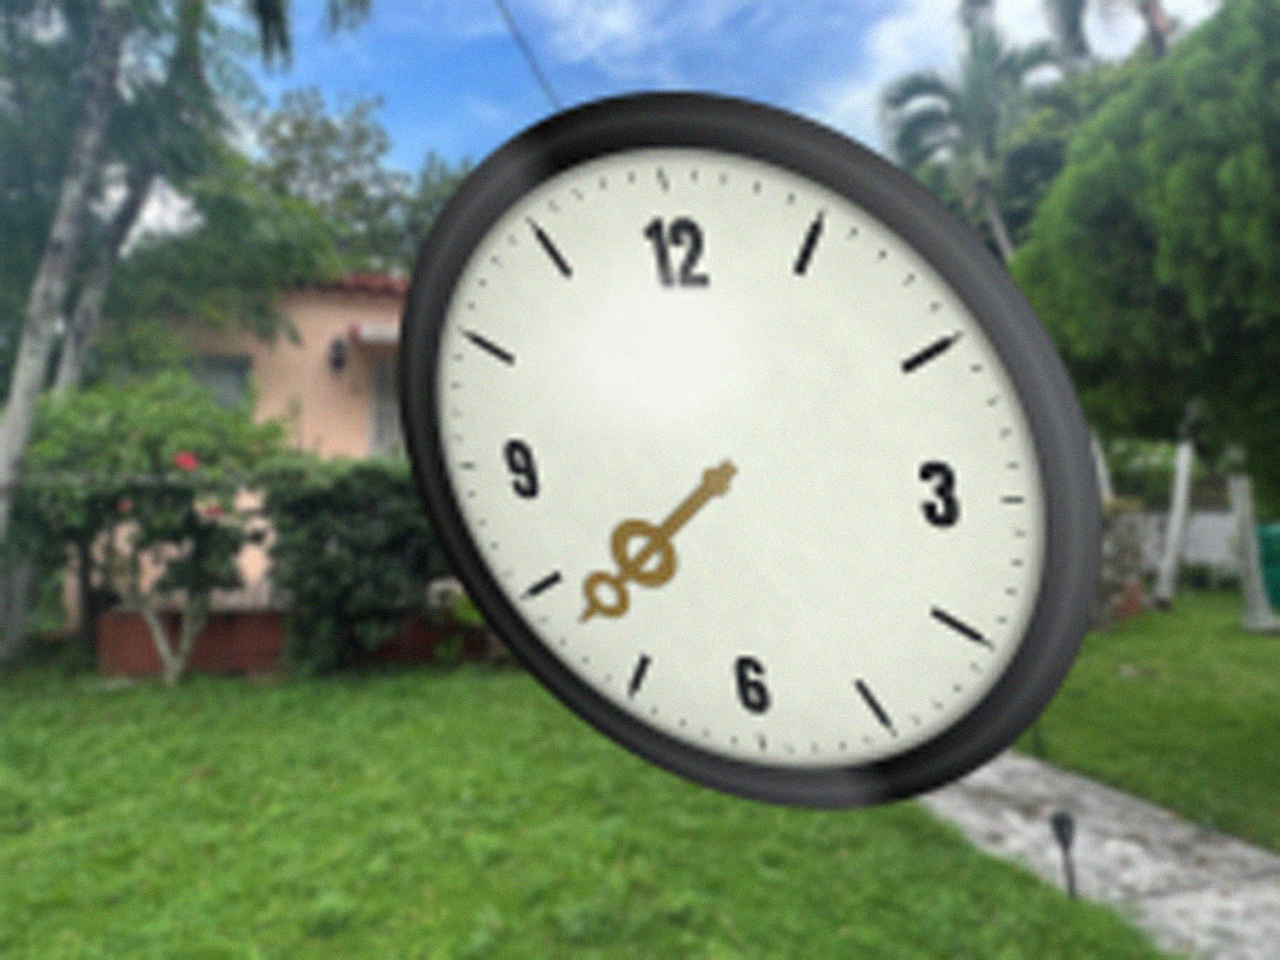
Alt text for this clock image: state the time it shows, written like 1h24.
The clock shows 7h38
